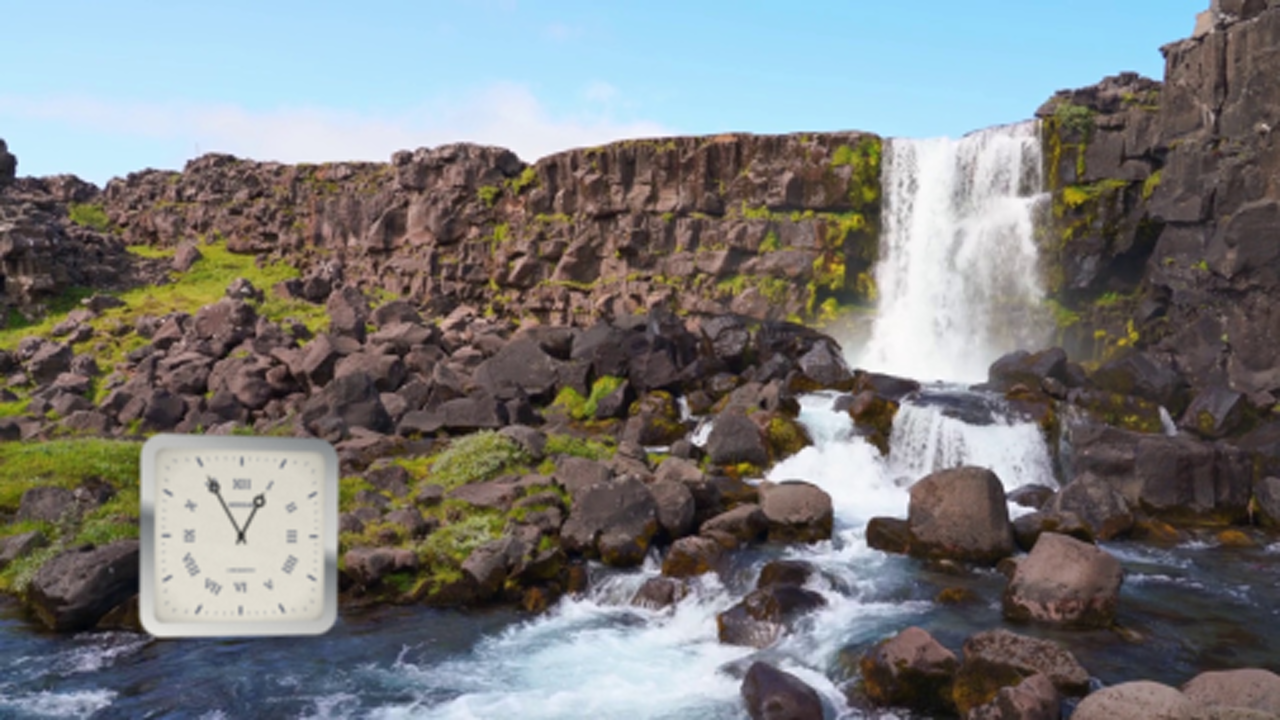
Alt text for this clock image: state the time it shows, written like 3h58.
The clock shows 12h55
